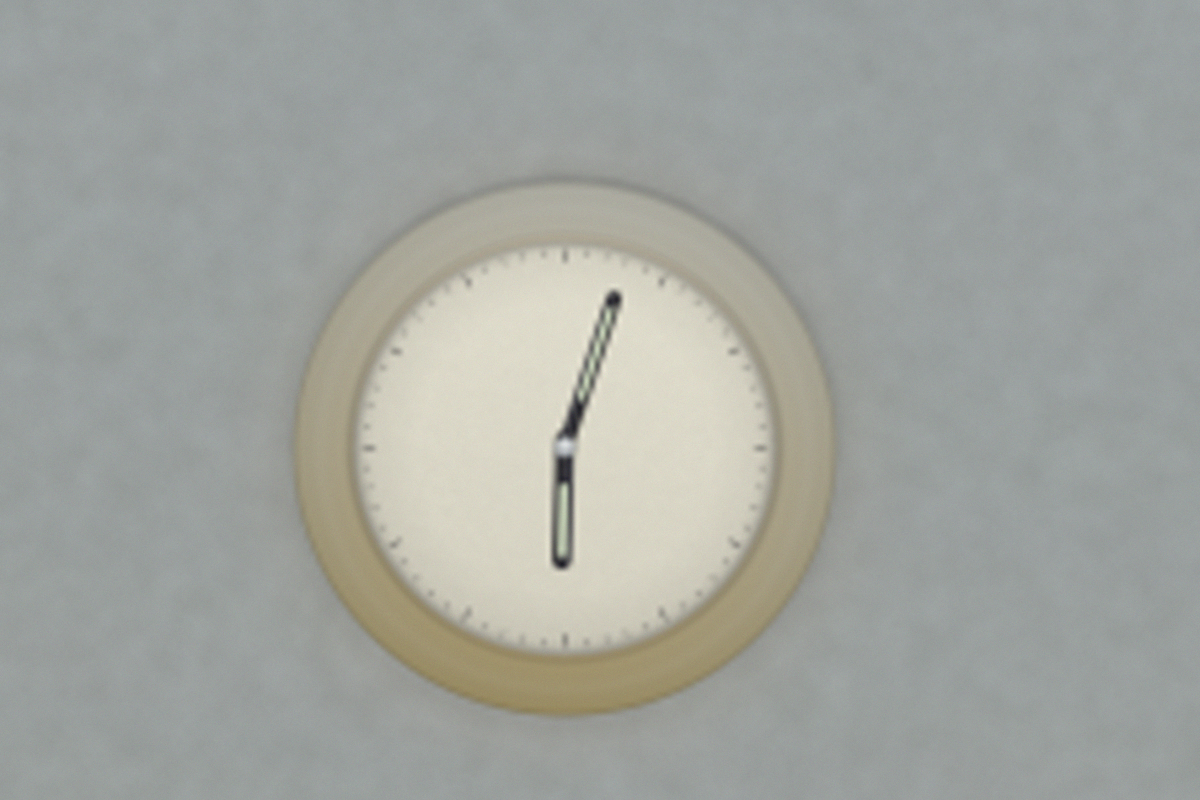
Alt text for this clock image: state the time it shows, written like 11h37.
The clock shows 6h03
